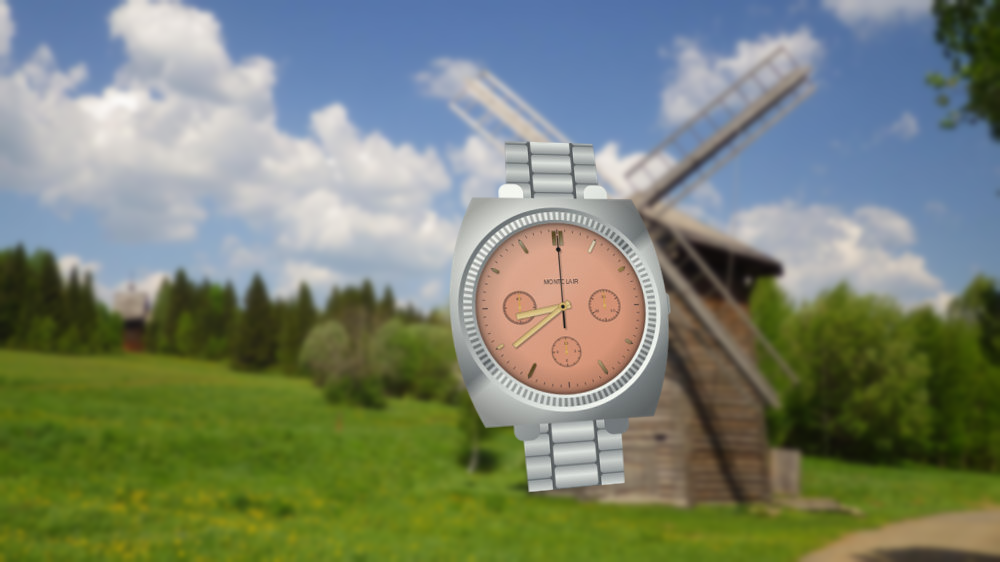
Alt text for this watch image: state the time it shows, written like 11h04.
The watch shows 8h39
